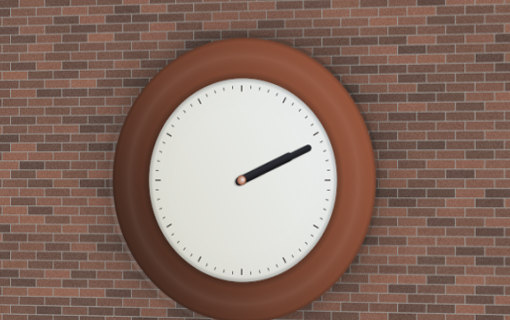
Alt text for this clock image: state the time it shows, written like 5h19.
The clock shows 2h11
